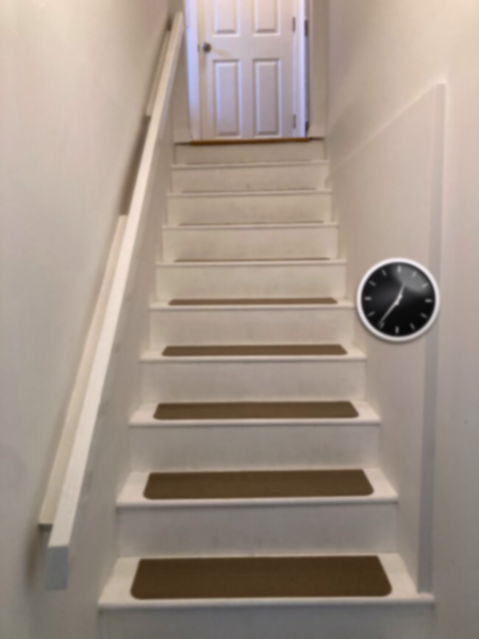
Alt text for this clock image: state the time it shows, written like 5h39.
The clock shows 12h36
